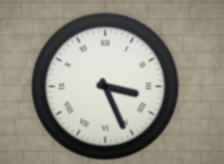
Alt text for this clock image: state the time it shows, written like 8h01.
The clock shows 3h26
